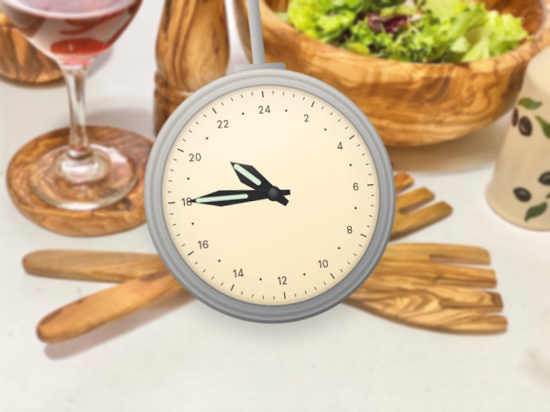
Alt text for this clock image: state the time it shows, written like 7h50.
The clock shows 20h45
